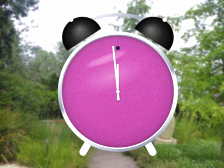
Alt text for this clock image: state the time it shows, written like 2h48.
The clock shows 11h59
